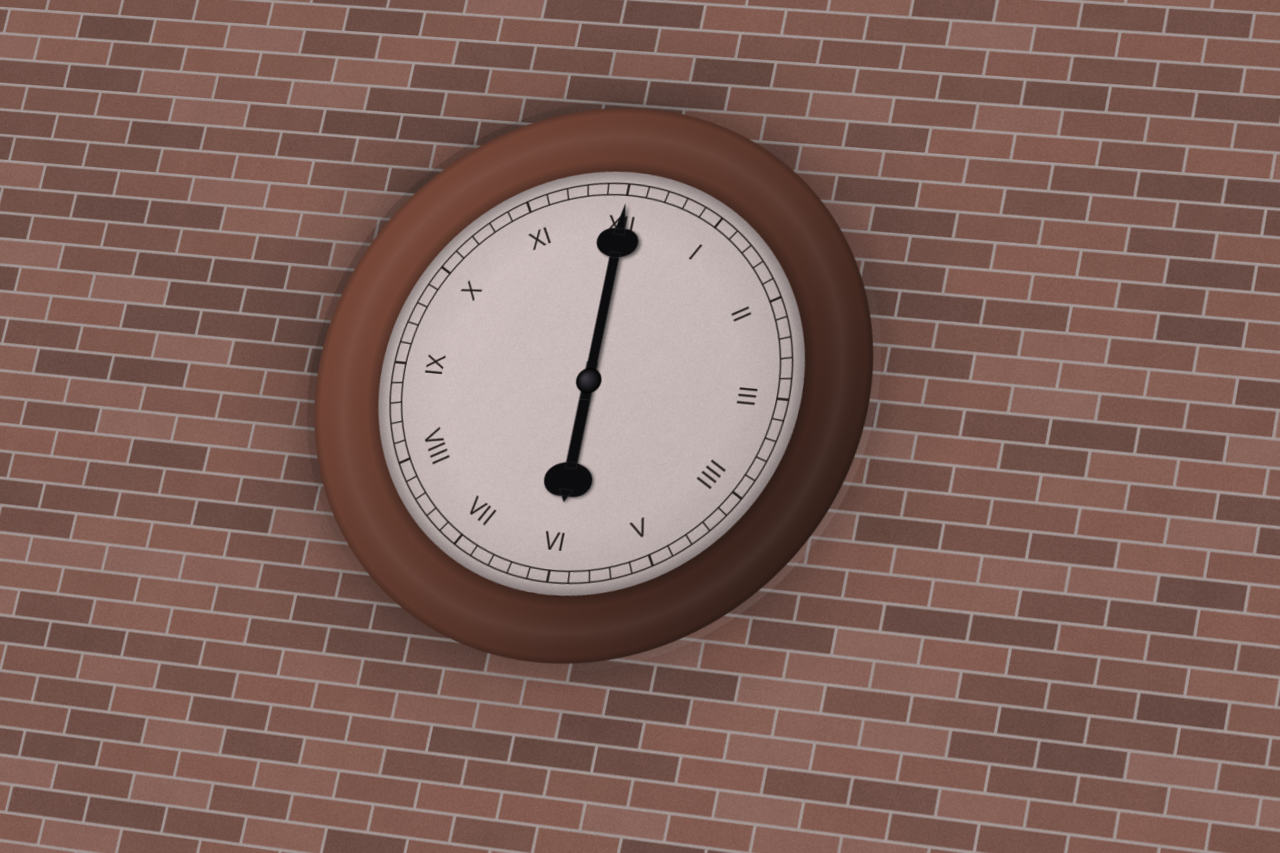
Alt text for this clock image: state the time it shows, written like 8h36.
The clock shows 6h00
